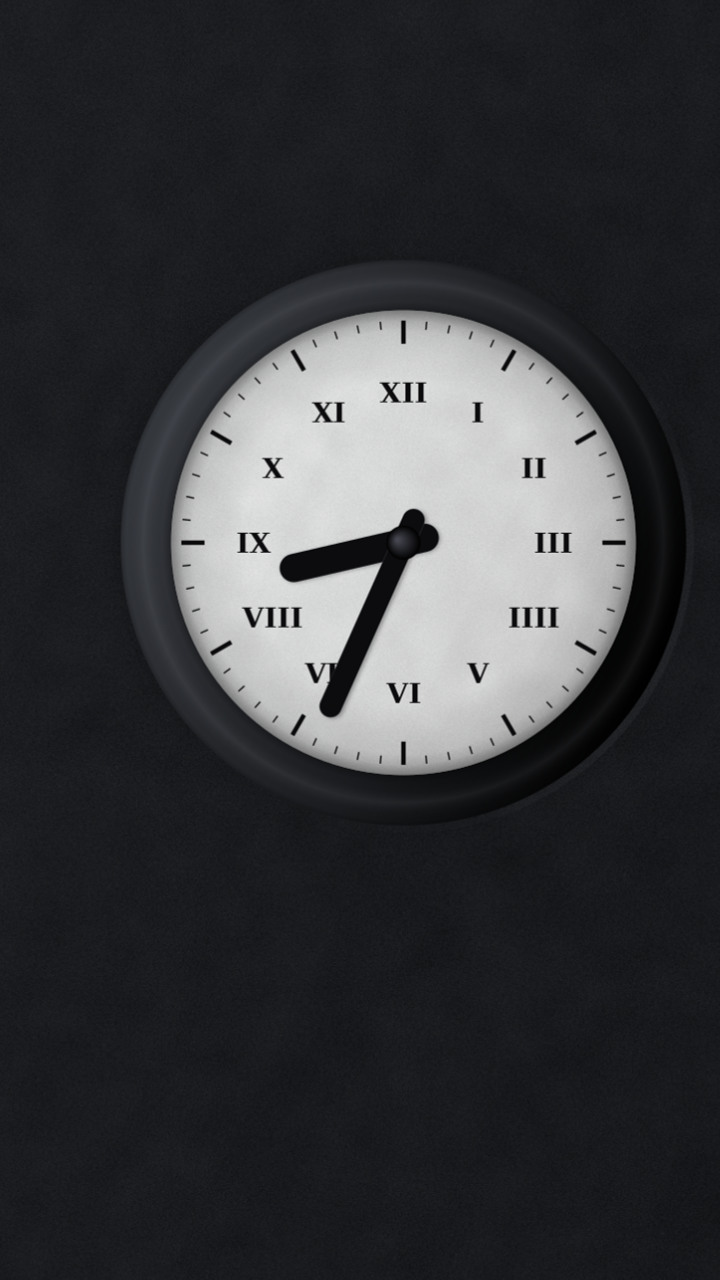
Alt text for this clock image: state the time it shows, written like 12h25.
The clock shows 8h34
